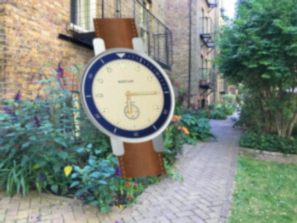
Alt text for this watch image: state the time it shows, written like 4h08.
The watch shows 6h15
